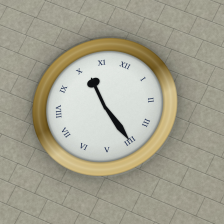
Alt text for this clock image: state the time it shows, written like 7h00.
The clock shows 10h20
